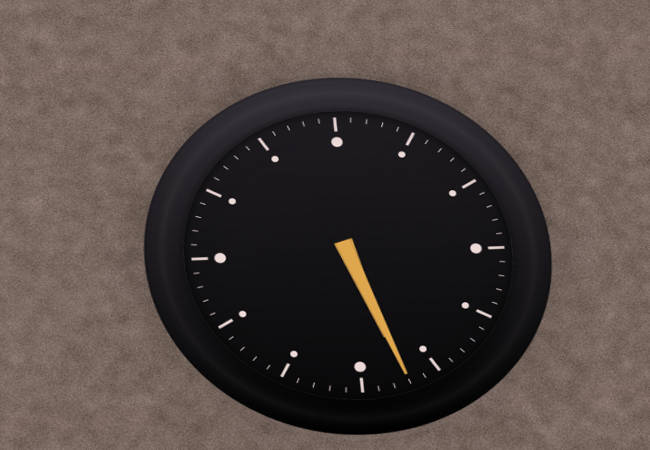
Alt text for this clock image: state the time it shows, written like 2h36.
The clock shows 5h27
